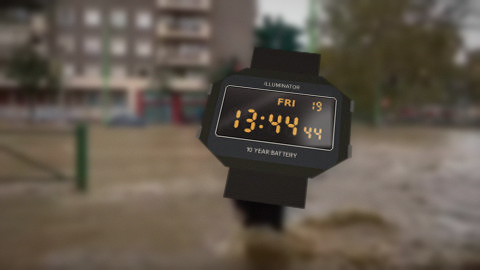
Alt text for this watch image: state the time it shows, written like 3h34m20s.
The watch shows 13h44m44s
